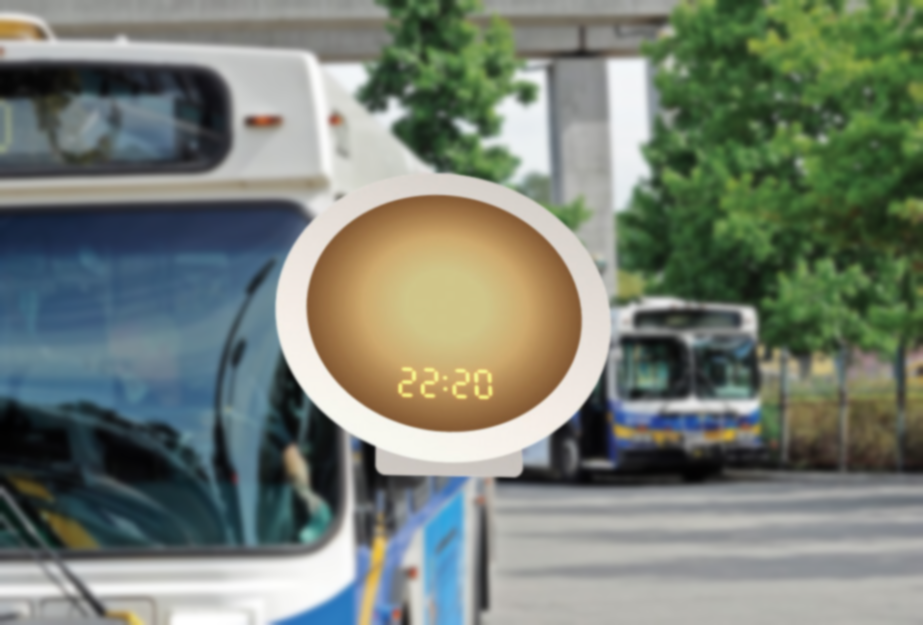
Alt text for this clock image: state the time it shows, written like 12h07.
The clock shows 22h20
